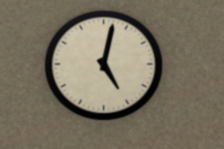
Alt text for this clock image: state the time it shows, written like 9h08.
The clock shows 5h02
